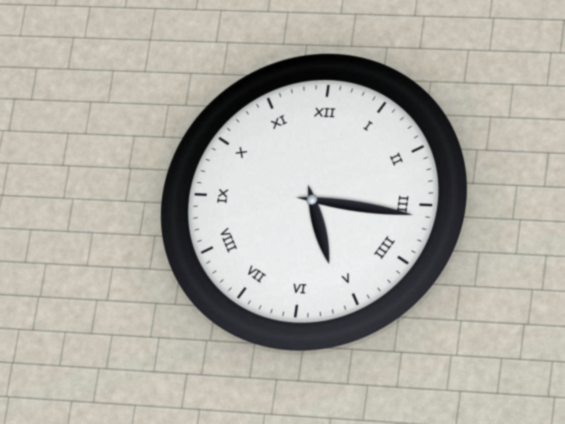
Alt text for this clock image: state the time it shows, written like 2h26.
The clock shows 5h16
